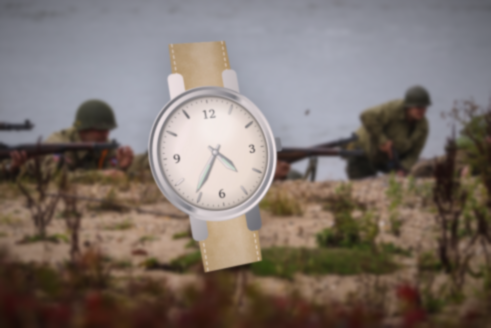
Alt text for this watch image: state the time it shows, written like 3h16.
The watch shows 4h36
